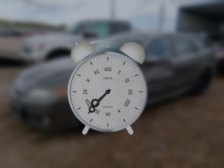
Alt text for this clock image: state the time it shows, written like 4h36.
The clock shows 7h37
